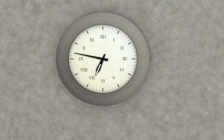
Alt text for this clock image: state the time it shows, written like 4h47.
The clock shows 6h47
